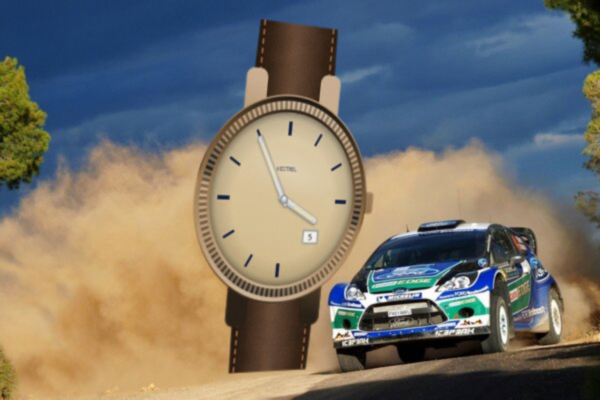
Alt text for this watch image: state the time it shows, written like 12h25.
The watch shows 3h55
